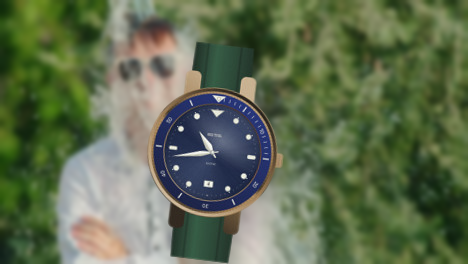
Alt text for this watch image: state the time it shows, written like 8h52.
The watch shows 10h43
